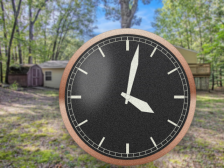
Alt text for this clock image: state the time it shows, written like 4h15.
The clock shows 4h02
